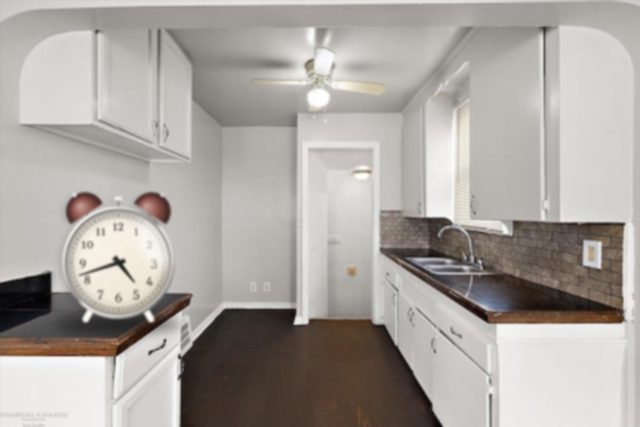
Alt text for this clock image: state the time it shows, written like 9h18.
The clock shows 4h42
